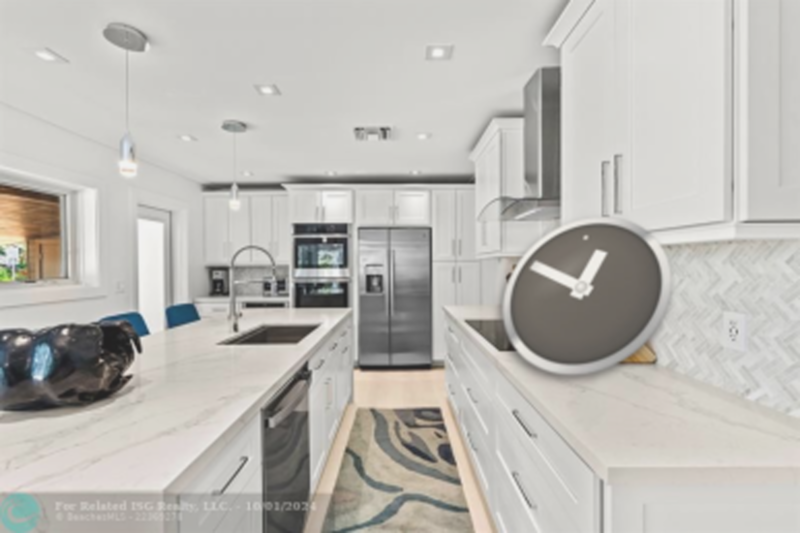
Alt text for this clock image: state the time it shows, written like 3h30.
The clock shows 12h50
